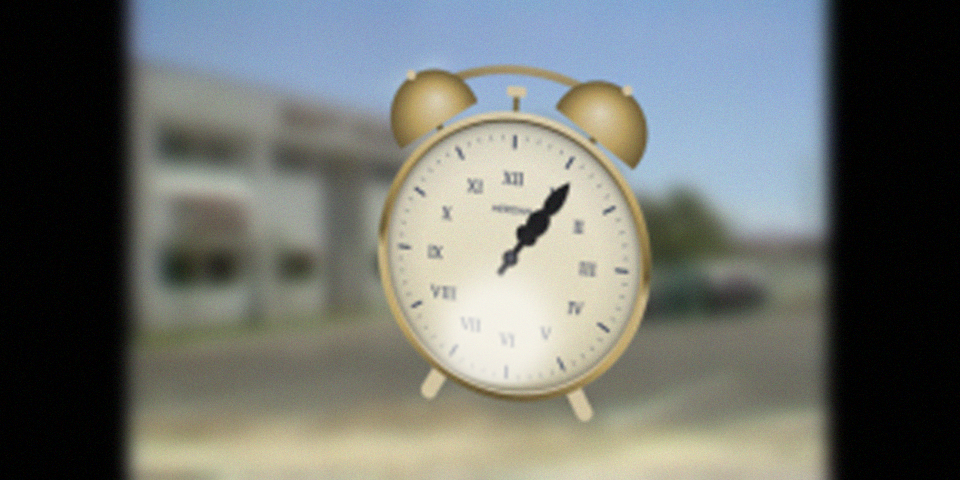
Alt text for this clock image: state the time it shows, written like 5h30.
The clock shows 1h06
